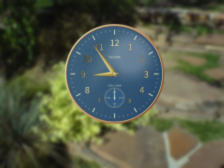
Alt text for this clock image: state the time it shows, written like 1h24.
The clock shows 8h54
